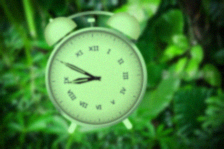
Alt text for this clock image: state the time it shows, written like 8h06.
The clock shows 8h50
